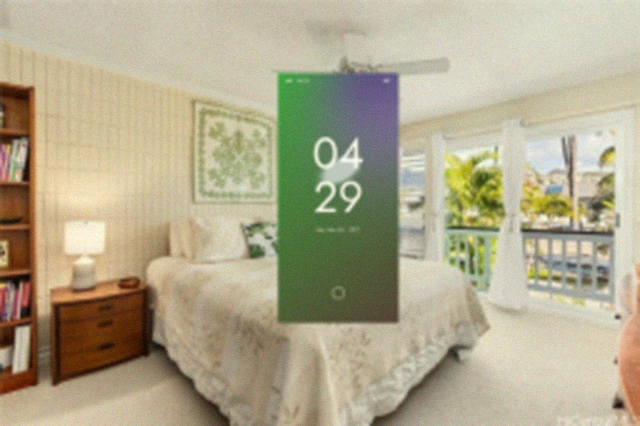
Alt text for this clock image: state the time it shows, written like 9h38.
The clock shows 4h29
